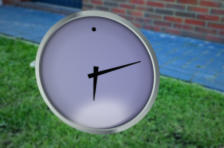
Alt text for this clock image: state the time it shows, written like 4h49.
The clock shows 6h12
